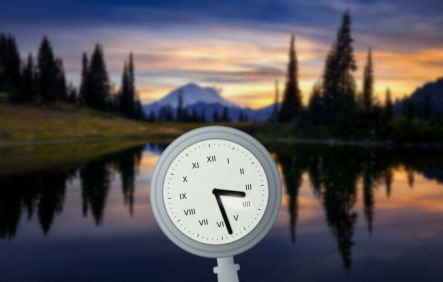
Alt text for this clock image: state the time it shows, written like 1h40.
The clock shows 3h28
